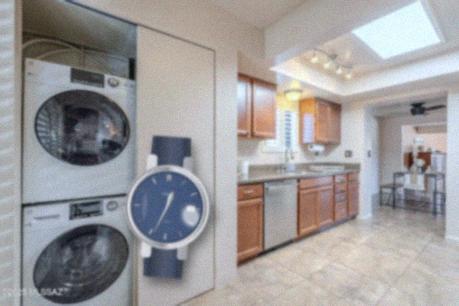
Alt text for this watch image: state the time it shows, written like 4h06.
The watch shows 12h34
